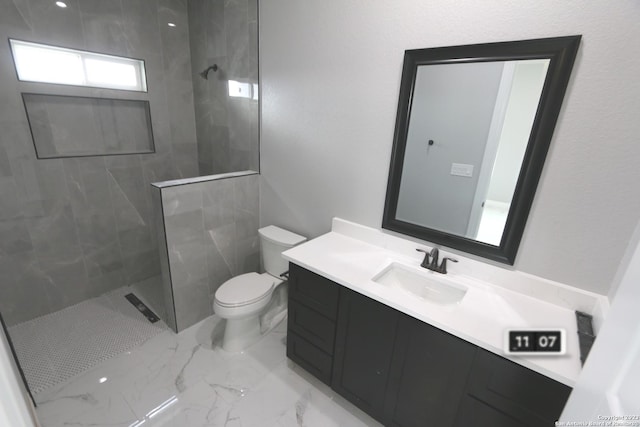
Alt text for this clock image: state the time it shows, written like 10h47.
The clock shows 11h07
